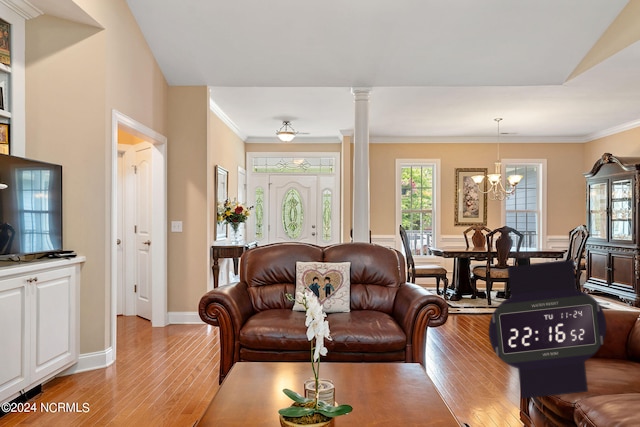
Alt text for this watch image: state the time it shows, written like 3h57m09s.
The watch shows 22h16m52s
